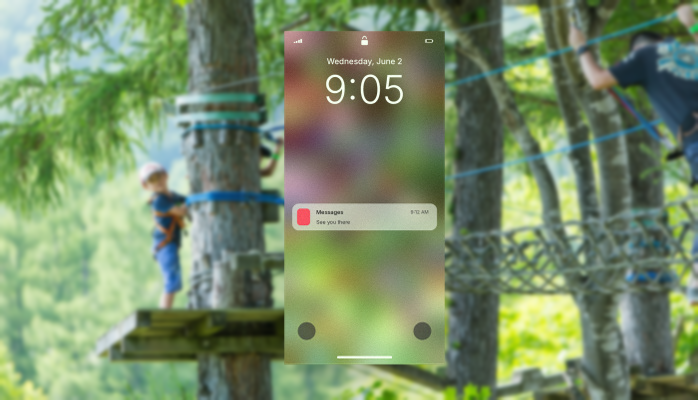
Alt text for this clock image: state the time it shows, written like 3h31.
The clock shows 9h05
